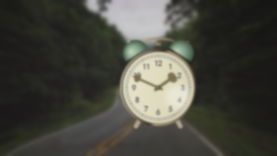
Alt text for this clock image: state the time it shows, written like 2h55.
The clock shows 1h49
